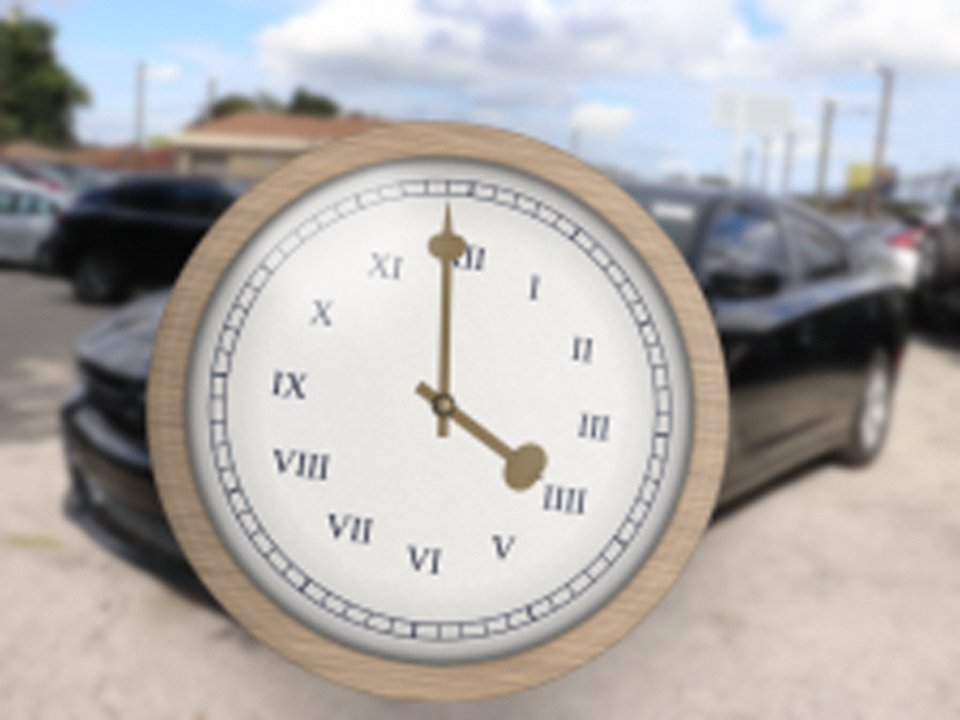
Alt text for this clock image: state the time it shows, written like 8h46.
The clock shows 3h59
